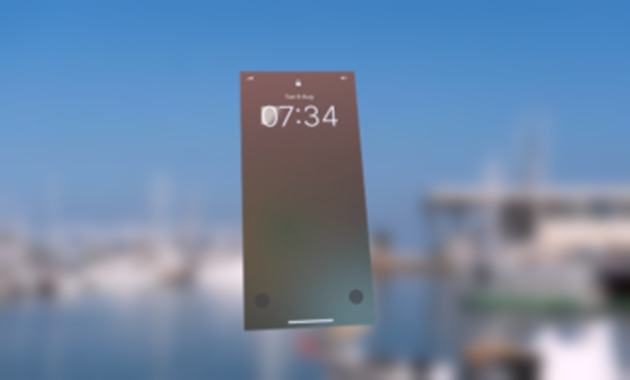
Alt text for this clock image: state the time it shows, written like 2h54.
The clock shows 7h34
